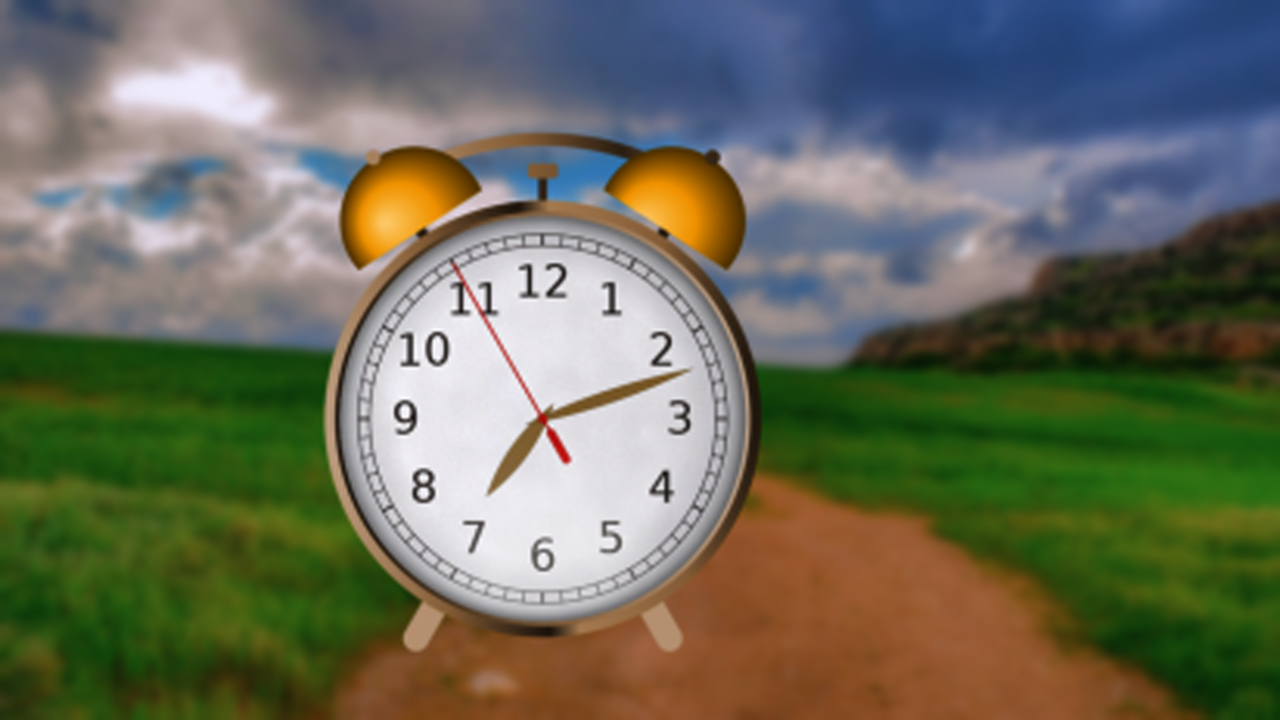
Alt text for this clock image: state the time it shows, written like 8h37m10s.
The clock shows 7h11m55s
